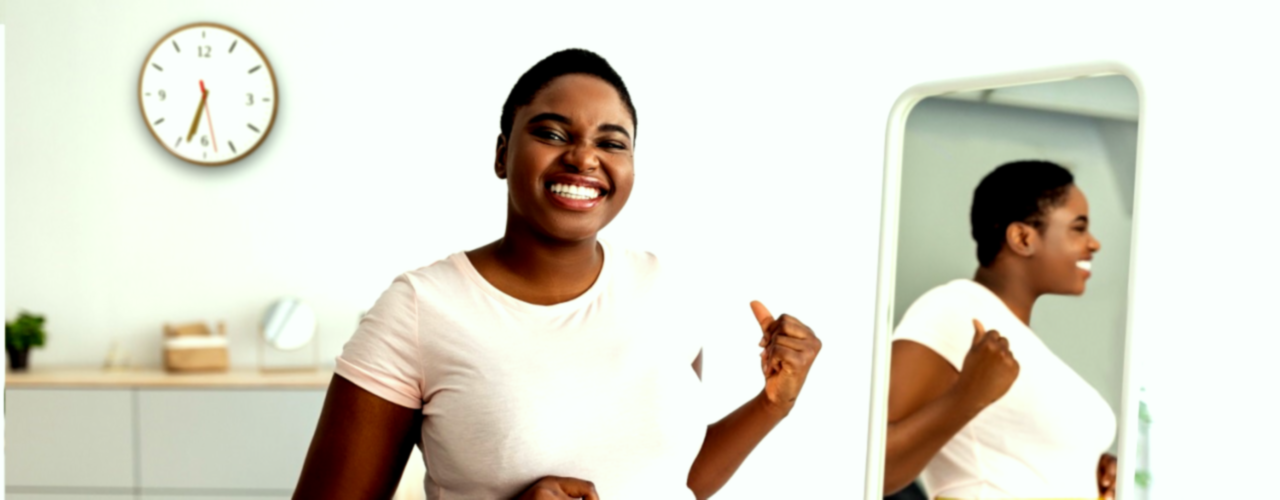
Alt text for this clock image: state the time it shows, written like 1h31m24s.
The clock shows 6h33m28s
